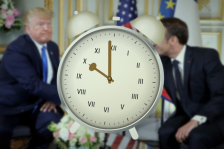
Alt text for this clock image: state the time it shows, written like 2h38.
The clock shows 9h59
